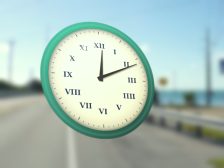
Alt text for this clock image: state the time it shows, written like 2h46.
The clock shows 12h11
